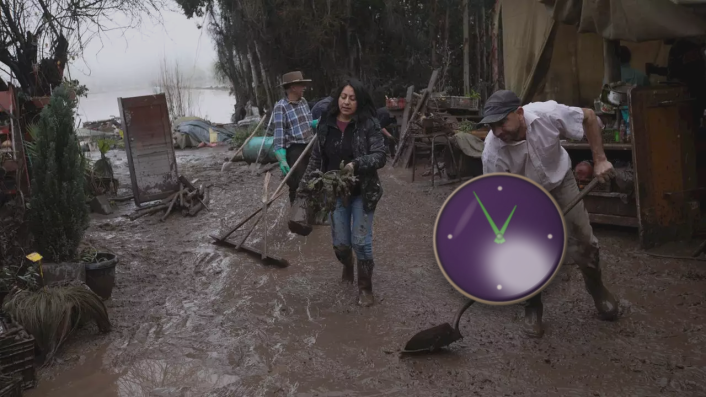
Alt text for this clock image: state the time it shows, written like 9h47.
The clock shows 12h55
